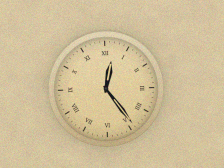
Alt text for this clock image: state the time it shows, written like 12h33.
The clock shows 12h24
